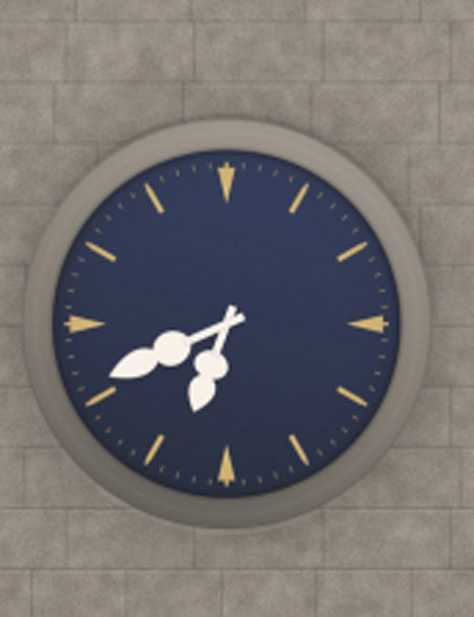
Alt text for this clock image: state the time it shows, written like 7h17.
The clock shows 6h41
